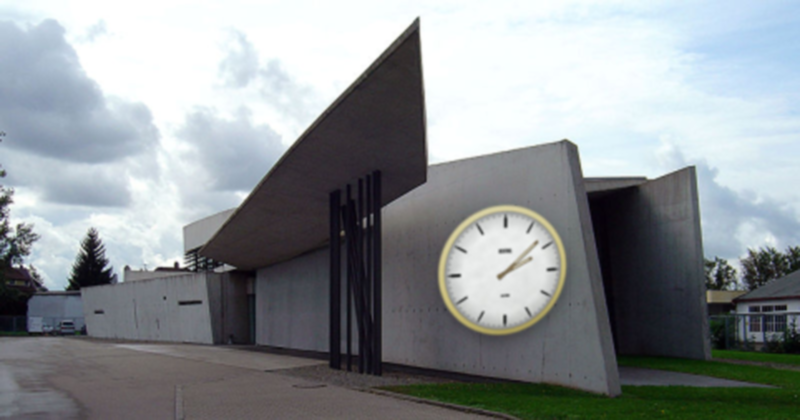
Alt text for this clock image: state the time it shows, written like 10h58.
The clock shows 2h08
